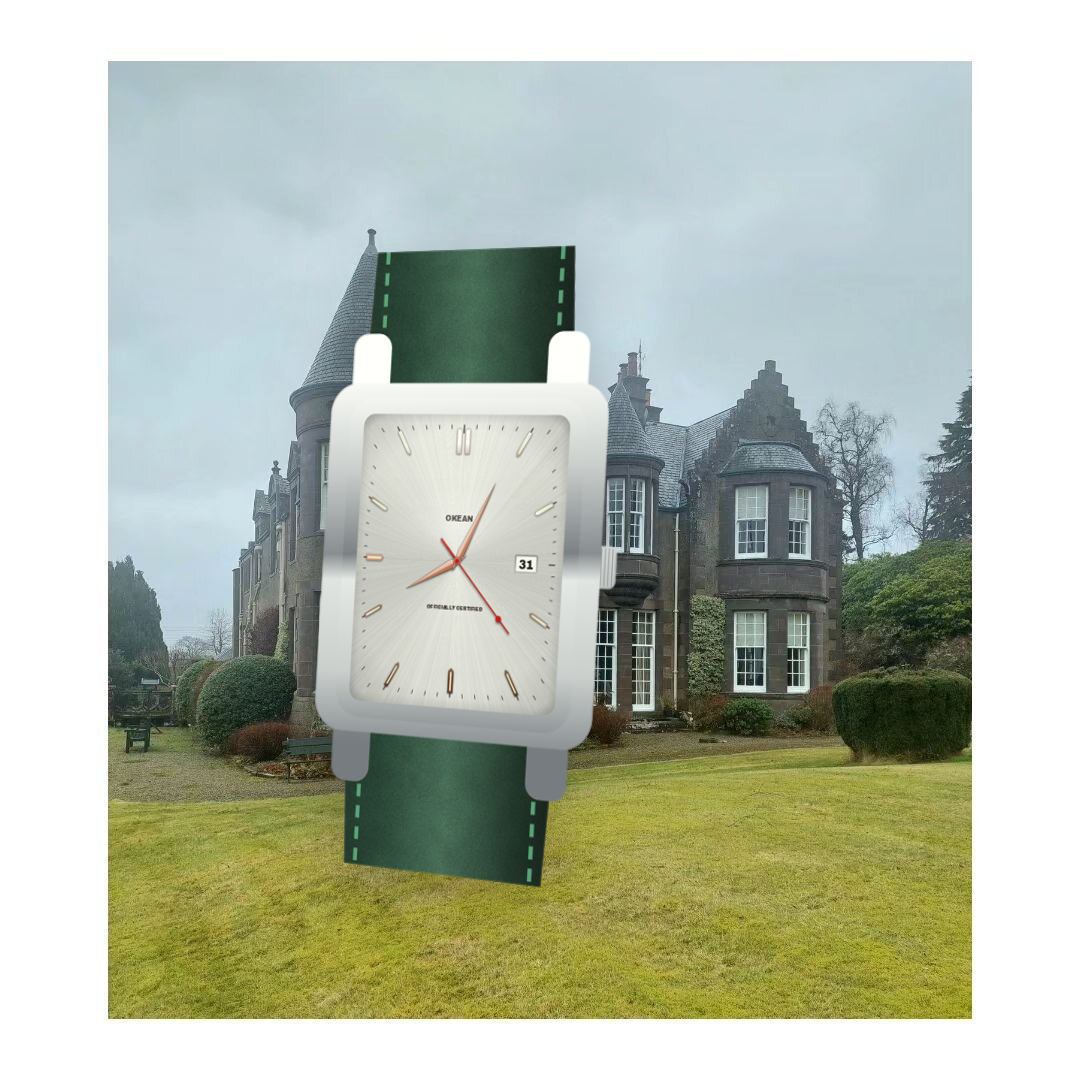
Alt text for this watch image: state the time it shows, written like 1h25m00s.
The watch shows 8h04m23s
